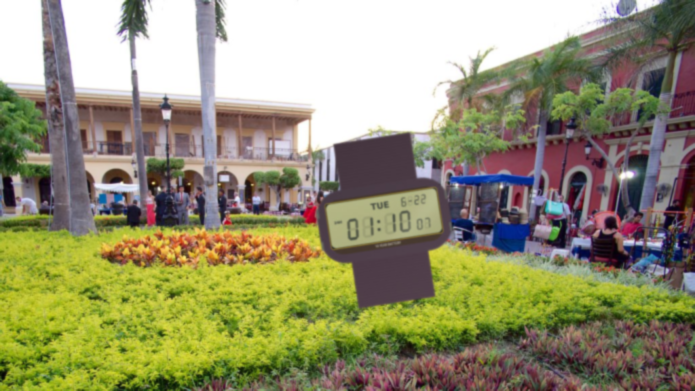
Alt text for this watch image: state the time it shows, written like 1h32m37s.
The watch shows 1h10m07s
